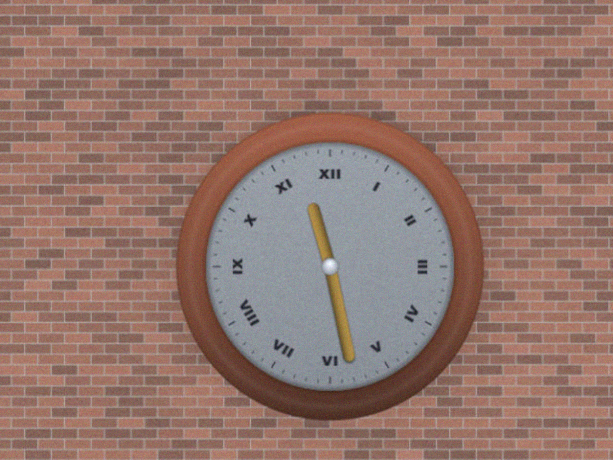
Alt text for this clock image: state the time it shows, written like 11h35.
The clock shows 11h28
